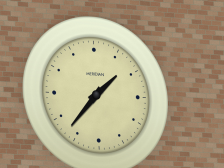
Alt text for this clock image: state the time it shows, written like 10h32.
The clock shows 1h37
